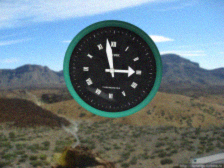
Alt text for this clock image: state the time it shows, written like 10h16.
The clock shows 2h58
